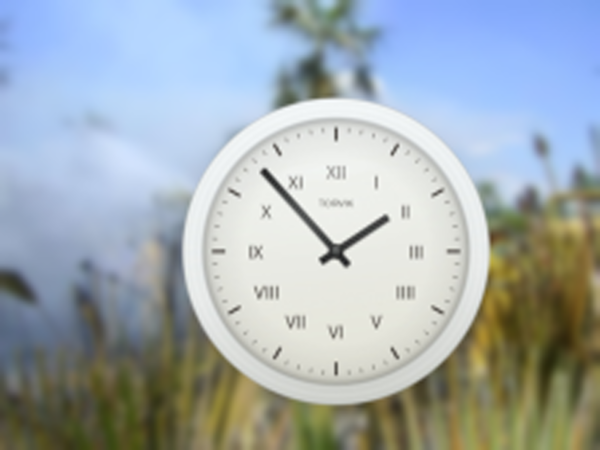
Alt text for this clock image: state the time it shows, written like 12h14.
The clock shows 1h53
